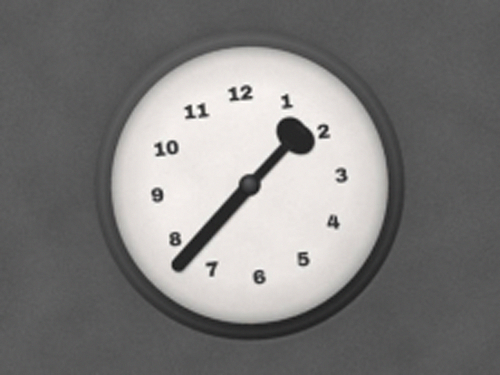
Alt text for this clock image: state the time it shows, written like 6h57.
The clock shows 1h38
